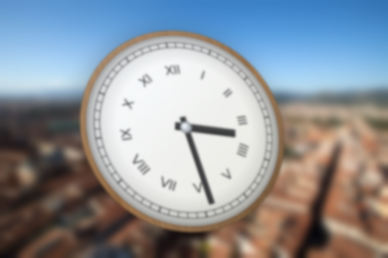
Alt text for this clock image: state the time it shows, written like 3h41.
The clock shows 3h29
